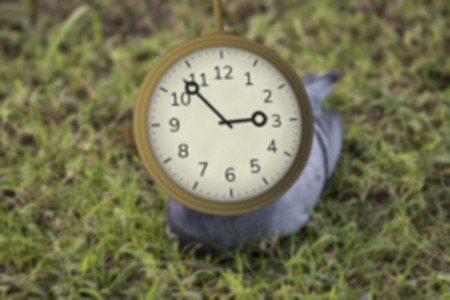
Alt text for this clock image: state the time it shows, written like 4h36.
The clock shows 2h53
